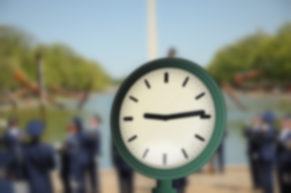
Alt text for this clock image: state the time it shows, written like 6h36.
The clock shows 9h14
